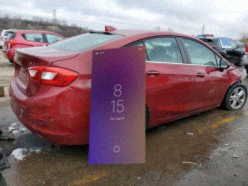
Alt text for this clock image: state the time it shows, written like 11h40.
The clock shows 8h15
